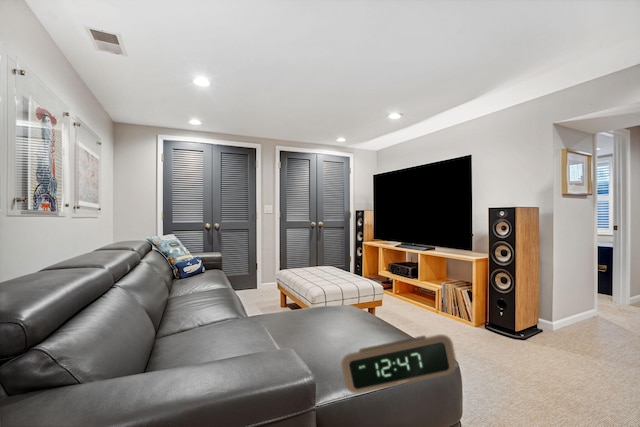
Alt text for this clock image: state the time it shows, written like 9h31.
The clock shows 12h47
